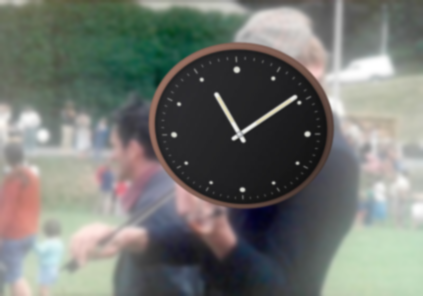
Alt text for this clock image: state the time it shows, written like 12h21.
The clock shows 11h09
